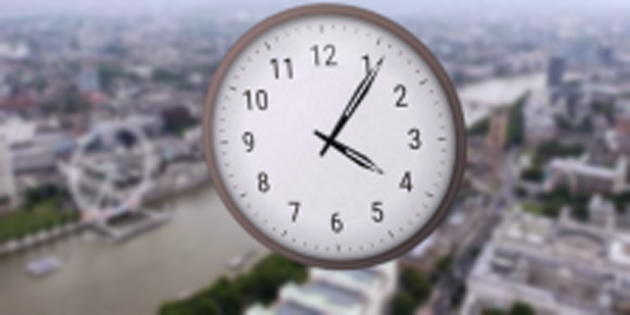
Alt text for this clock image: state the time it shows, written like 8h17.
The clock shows 4h06
